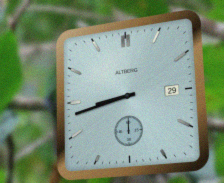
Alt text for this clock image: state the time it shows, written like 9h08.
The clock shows 8h43
